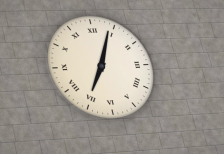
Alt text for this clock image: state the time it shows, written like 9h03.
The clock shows 7h04
